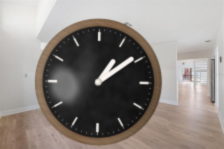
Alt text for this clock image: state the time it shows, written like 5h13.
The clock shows 1h09
